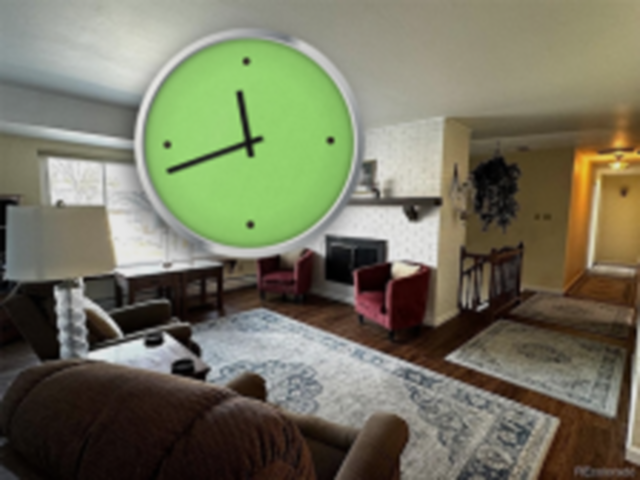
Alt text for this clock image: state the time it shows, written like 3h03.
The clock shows 11h42
